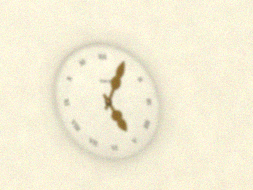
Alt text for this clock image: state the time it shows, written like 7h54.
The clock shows 5h05
